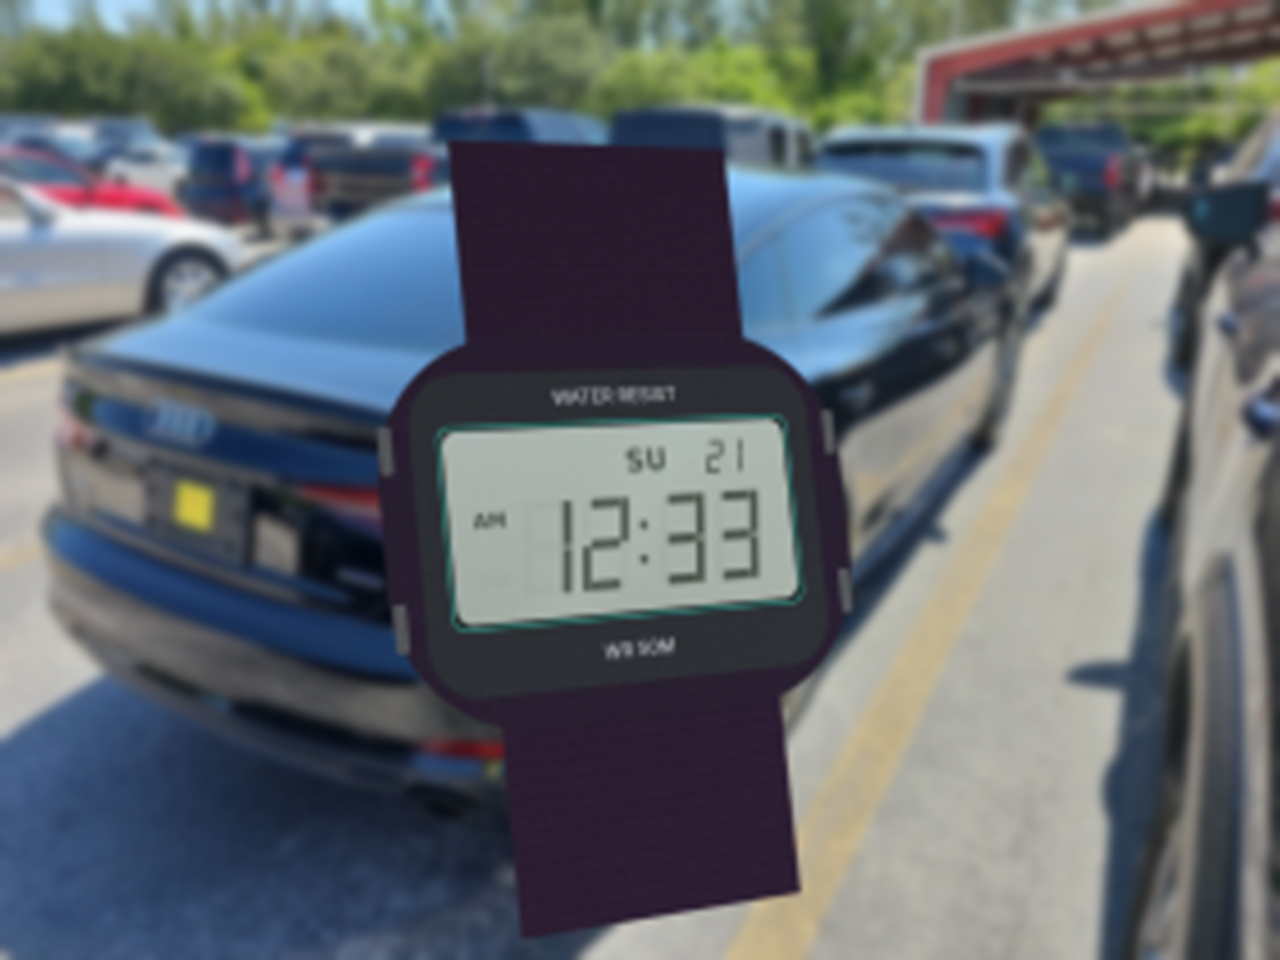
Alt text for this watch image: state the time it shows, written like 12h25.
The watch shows 12h33
